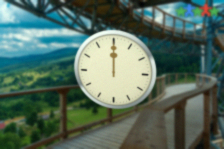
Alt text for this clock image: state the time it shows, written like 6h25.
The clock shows 12h00
